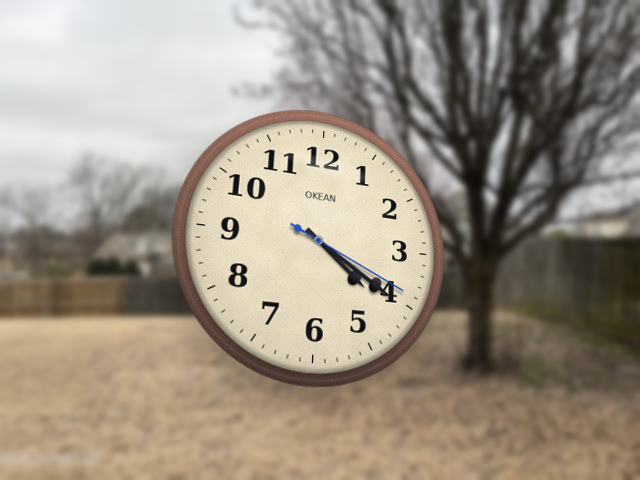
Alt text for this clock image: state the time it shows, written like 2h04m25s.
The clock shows 4h20m19s
